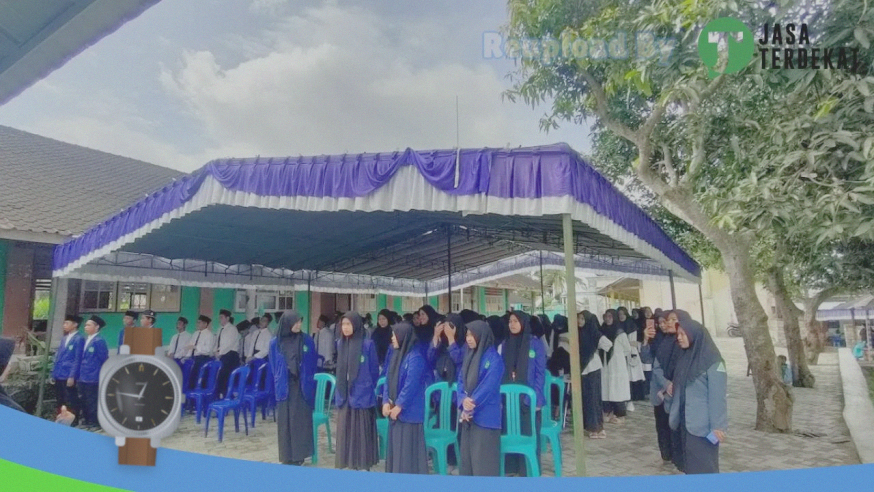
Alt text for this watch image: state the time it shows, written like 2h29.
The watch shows 12h46
